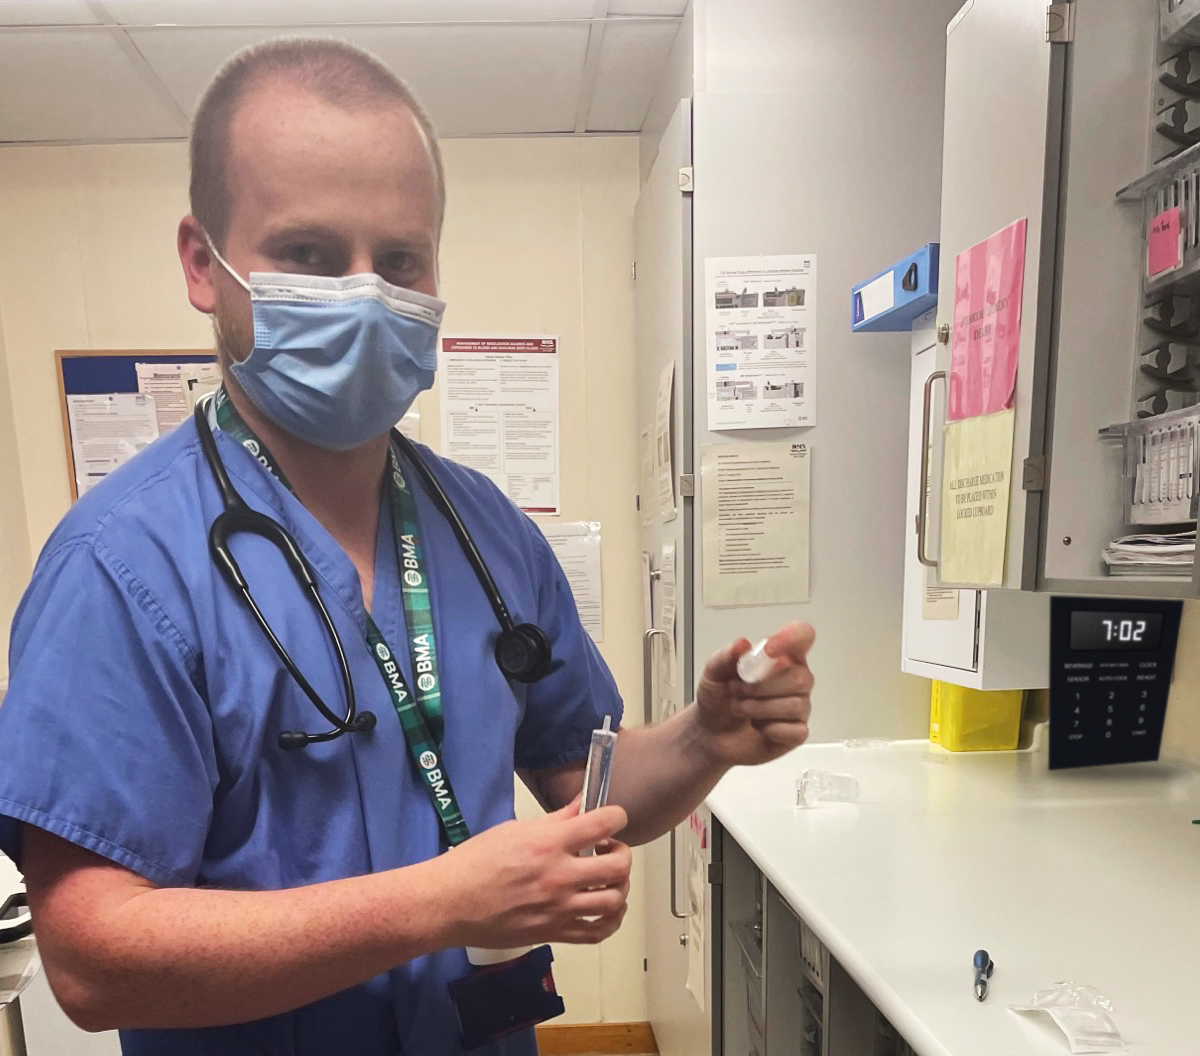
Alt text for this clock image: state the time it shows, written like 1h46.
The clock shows 7h02
